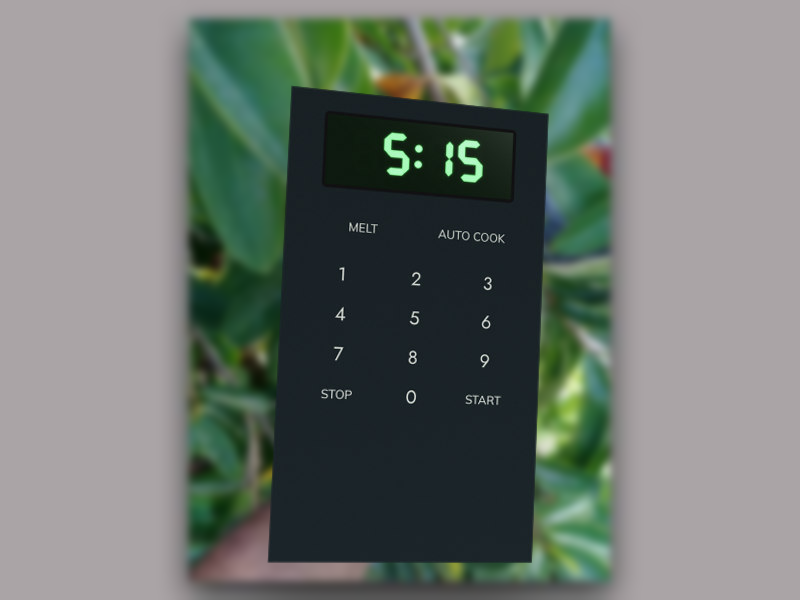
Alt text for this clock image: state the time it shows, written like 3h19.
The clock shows 5h15
